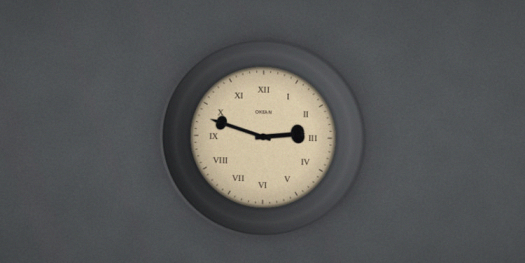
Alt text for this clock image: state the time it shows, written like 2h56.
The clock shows 2h48
